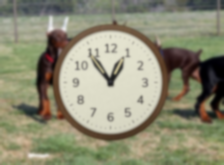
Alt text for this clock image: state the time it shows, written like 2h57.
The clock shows 12h54
